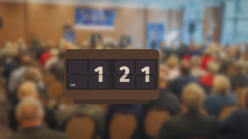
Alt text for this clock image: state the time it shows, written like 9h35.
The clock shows 1h21
